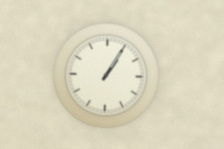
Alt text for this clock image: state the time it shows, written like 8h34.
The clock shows 1h05
